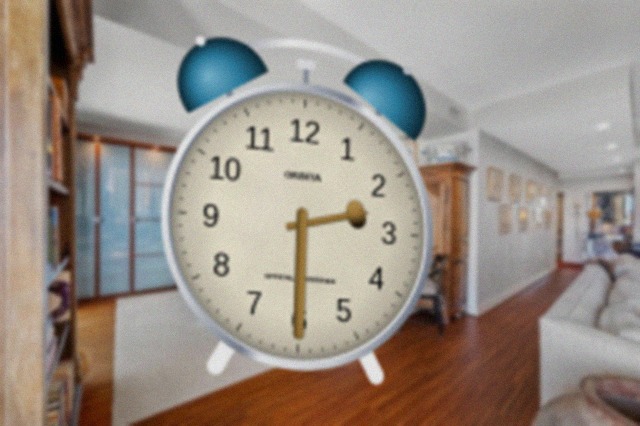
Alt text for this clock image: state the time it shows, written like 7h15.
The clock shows 2h30
